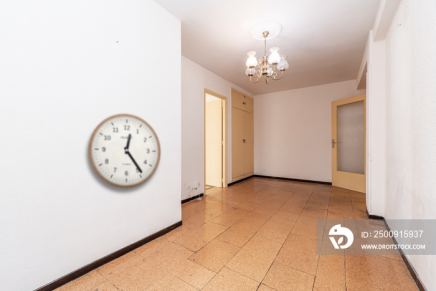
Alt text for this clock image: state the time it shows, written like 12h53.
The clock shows 12h24
